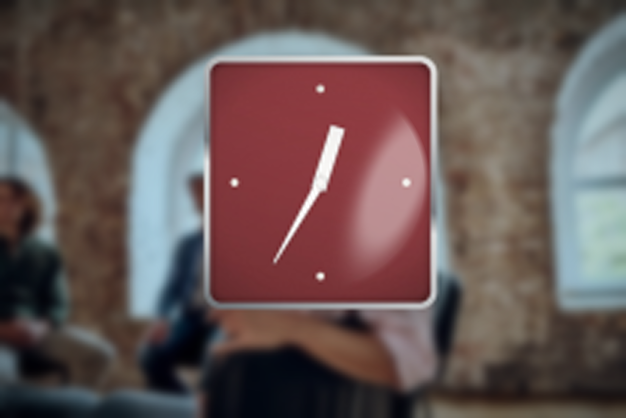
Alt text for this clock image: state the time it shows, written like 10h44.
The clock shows 12h35
